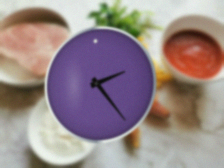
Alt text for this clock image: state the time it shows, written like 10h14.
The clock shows 2h24
